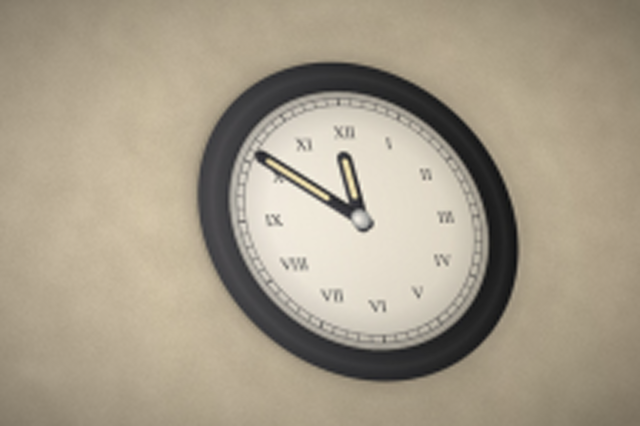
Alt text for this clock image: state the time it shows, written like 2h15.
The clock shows 11h51
